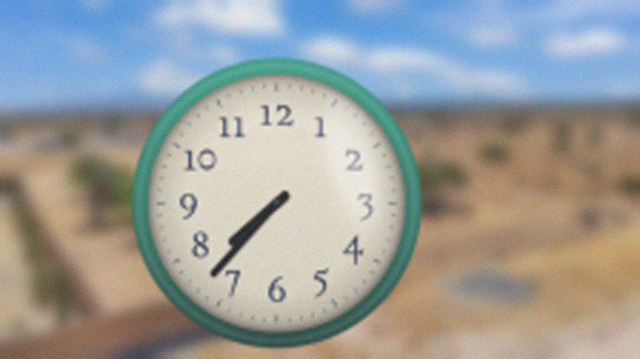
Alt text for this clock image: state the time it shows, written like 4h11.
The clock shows 7h37
